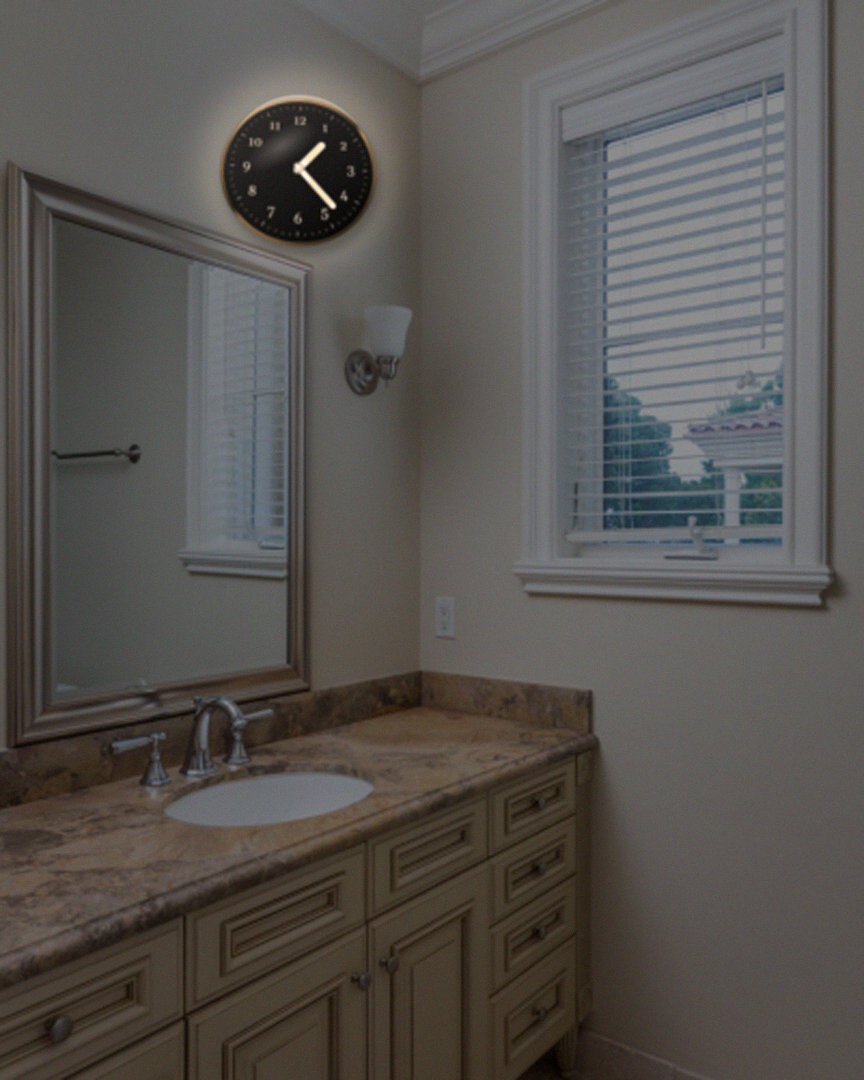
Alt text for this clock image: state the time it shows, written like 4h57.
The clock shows 1h23
